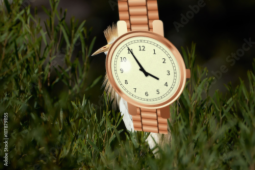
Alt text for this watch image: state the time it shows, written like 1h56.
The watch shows 3h55
